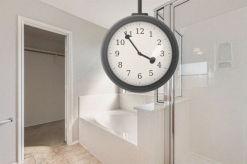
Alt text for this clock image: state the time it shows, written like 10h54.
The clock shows 3h54
